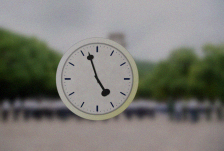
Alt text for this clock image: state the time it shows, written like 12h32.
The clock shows 4h57
